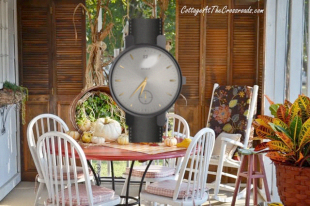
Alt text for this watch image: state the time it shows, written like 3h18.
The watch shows 6h37
